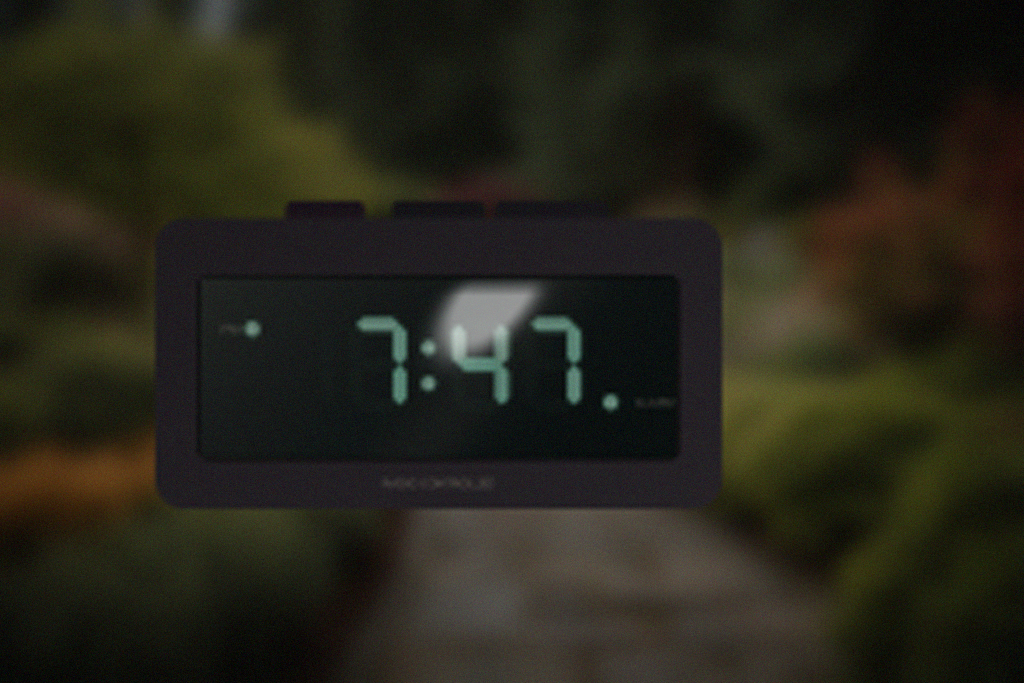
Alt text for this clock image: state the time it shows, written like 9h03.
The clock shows 7h47
